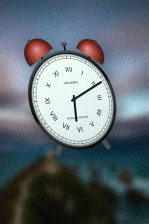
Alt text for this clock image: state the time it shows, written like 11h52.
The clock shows 6h11
